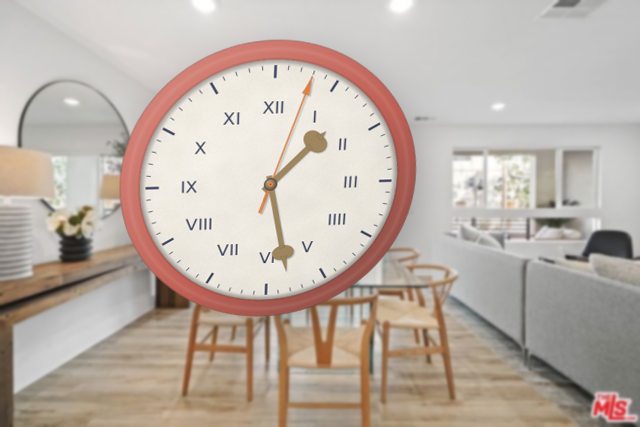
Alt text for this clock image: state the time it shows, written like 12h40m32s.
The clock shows 1h28m03s
